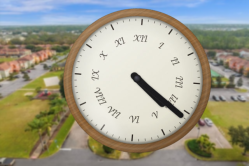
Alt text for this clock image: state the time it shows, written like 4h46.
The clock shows 4h21
